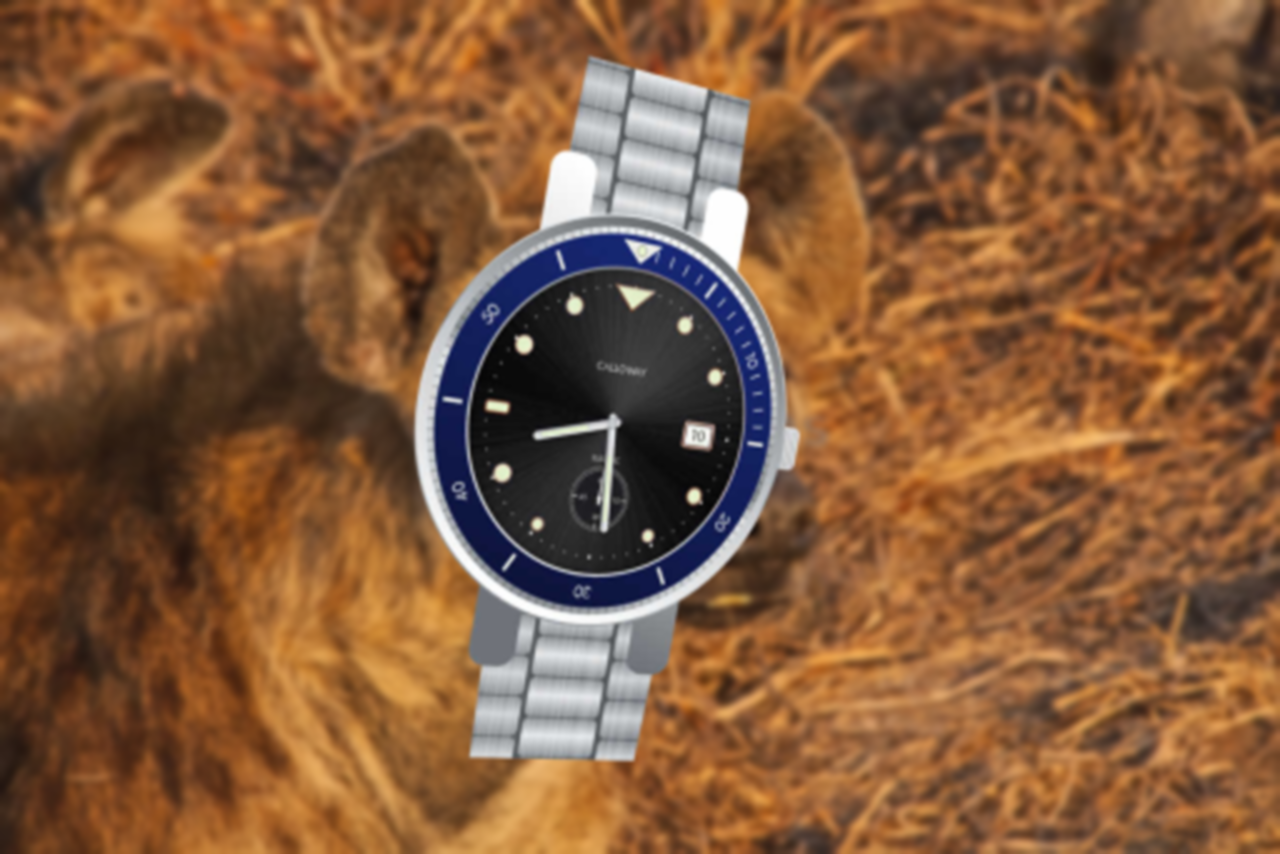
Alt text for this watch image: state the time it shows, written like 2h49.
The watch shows 8h29
